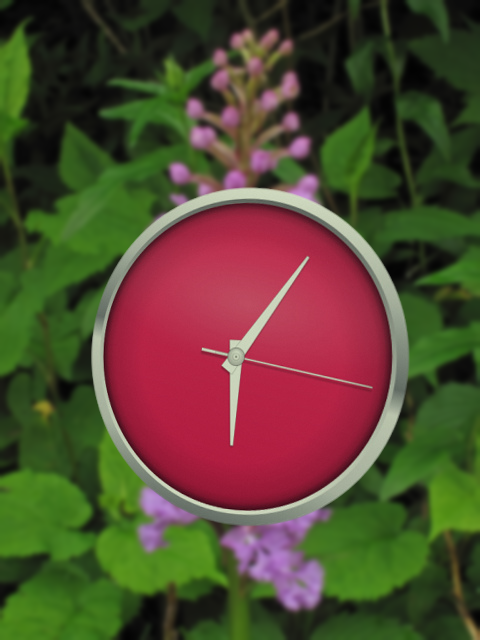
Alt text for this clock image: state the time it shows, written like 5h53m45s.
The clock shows 6h06m17s
